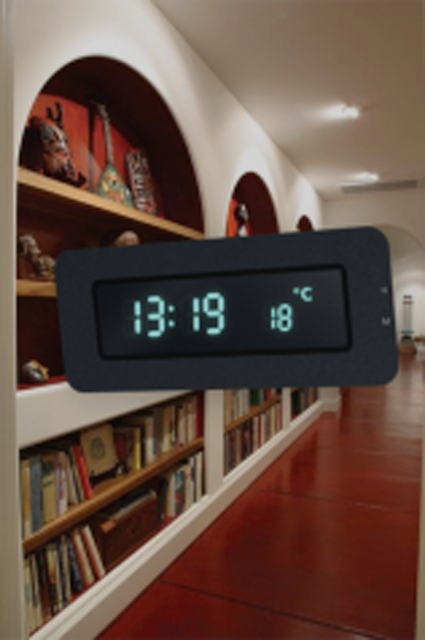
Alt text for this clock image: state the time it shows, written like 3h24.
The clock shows 13h19
